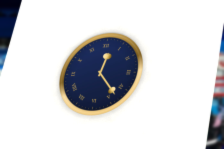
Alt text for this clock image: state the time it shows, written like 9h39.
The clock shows 12h23
